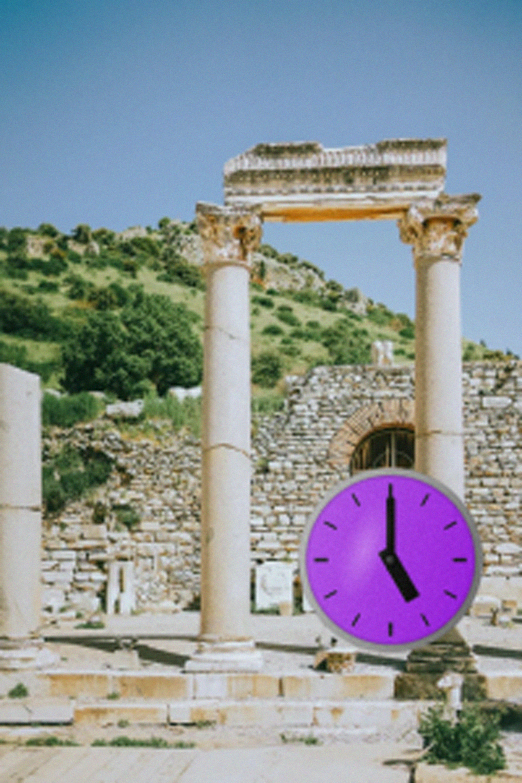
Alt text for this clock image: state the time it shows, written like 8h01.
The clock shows 5h00
